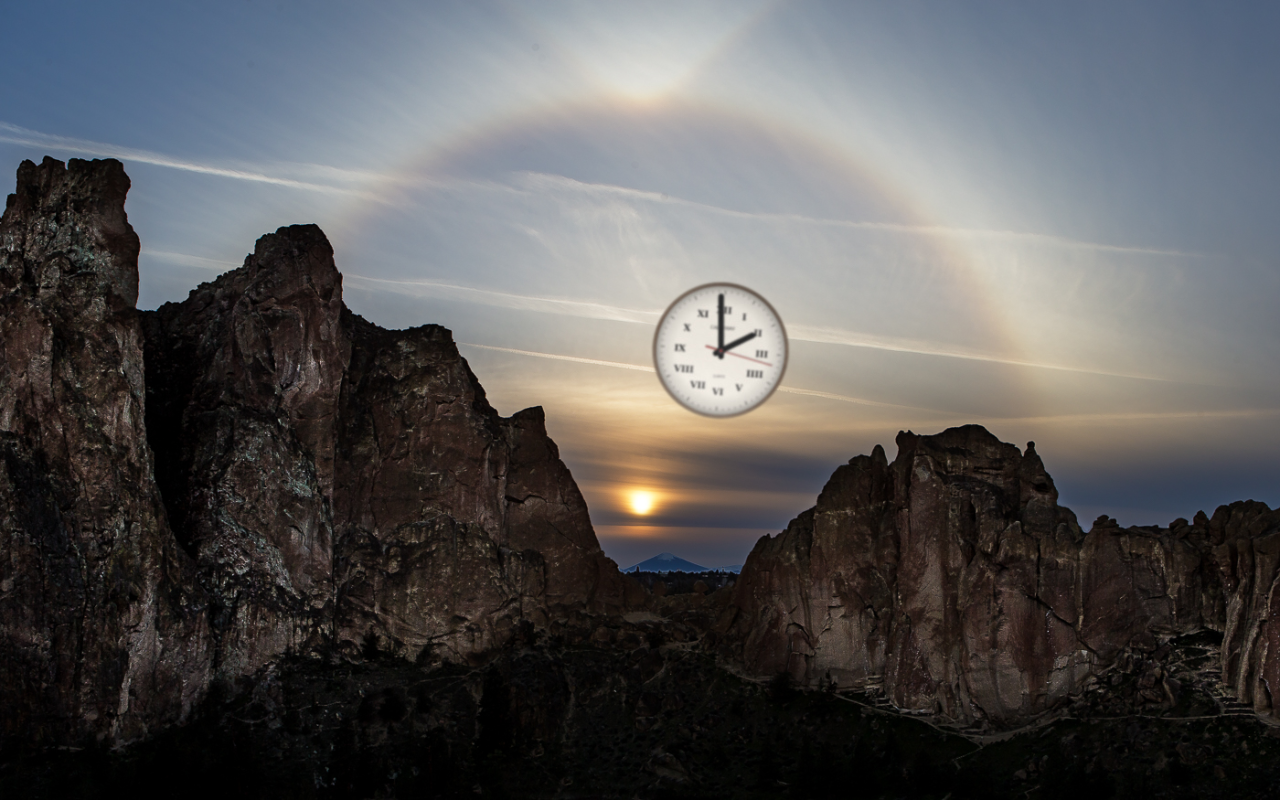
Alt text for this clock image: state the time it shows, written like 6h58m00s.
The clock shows 1h59m17s
